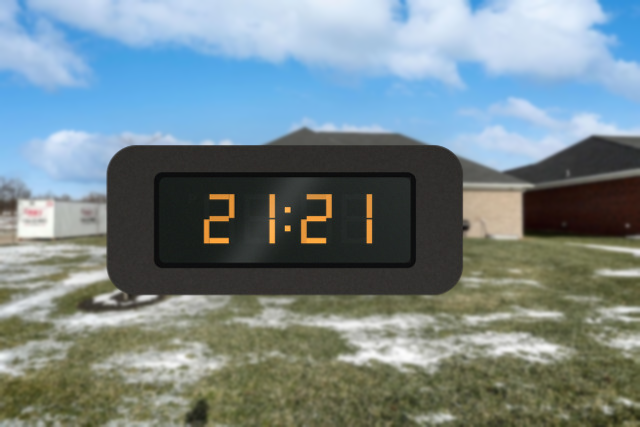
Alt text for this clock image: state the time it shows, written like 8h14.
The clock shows 21h21
